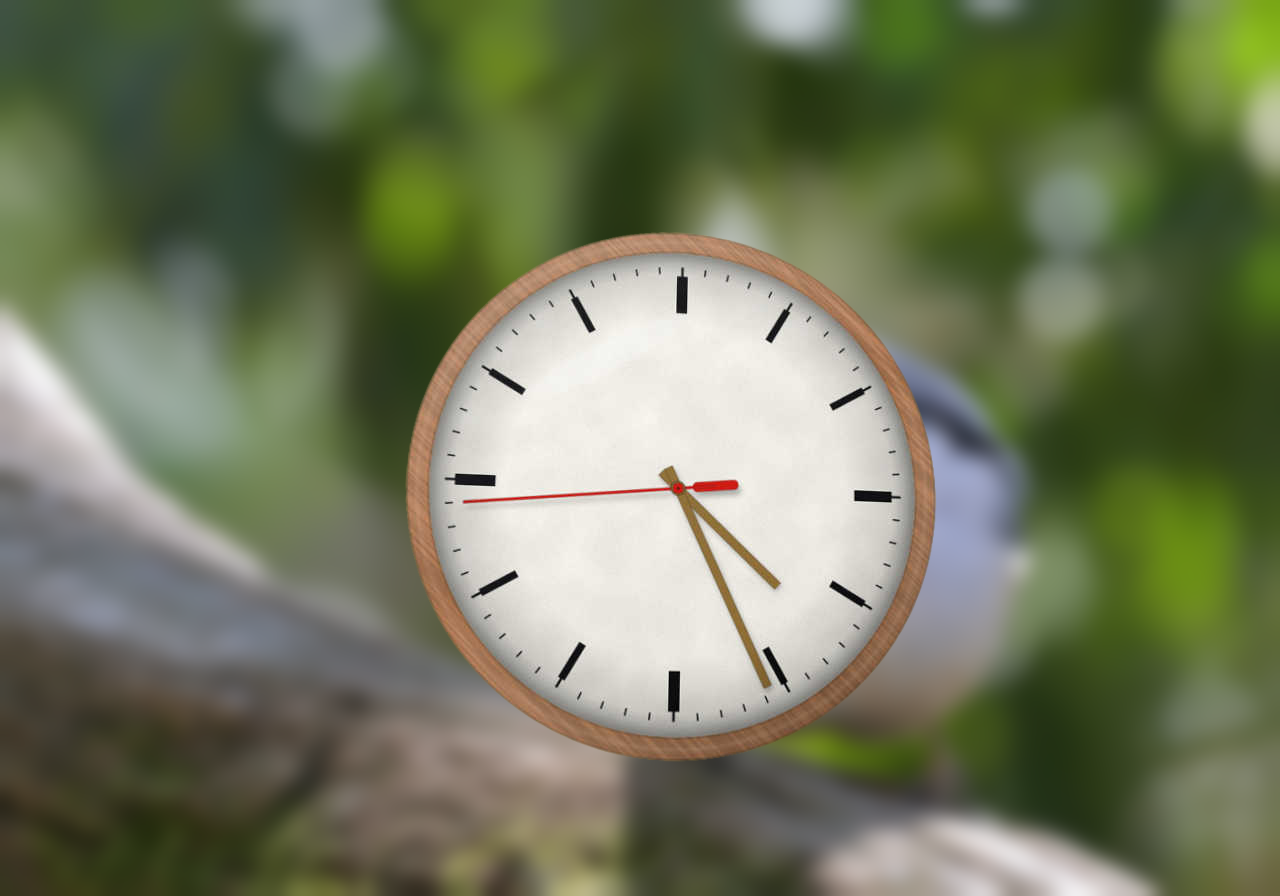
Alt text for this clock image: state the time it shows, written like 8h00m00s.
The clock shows 4h25m44s
